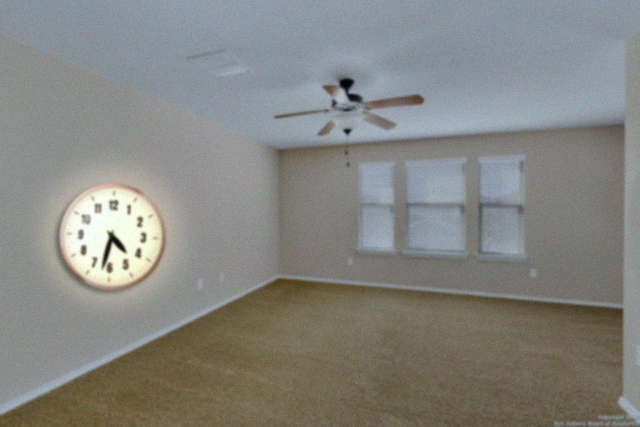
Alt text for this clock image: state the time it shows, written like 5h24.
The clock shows 4h32
